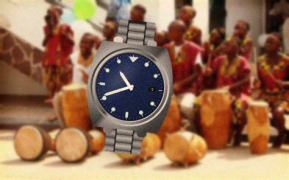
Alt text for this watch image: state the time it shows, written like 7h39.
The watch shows 10h41
